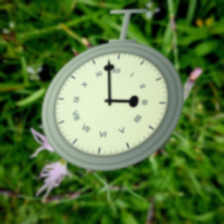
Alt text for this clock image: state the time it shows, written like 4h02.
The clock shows 2h58
